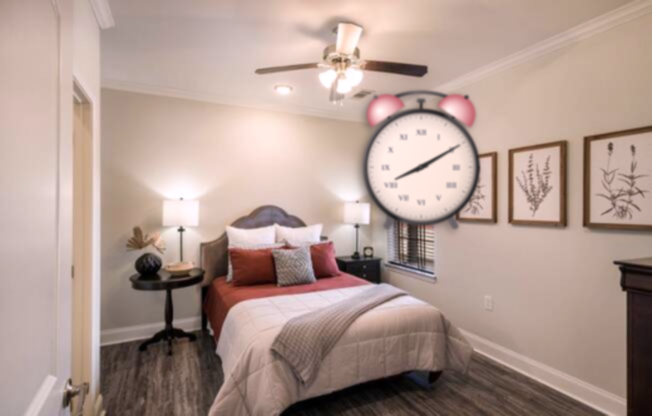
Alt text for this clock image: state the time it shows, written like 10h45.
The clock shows 8h10
